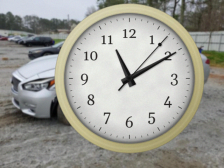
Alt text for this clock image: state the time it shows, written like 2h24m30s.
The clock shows 11h10m07s
